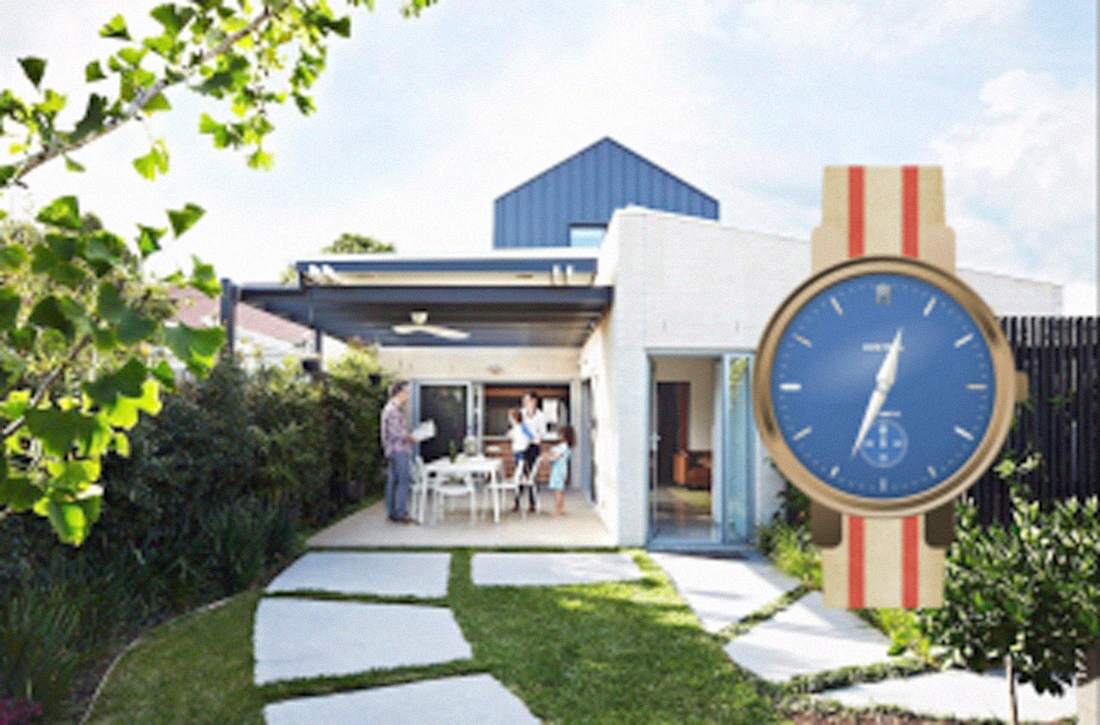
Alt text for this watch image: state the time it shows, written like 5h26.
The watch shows 12h34
